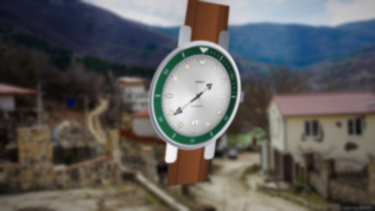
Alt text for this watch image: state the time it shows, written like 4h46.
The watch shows 1h39
